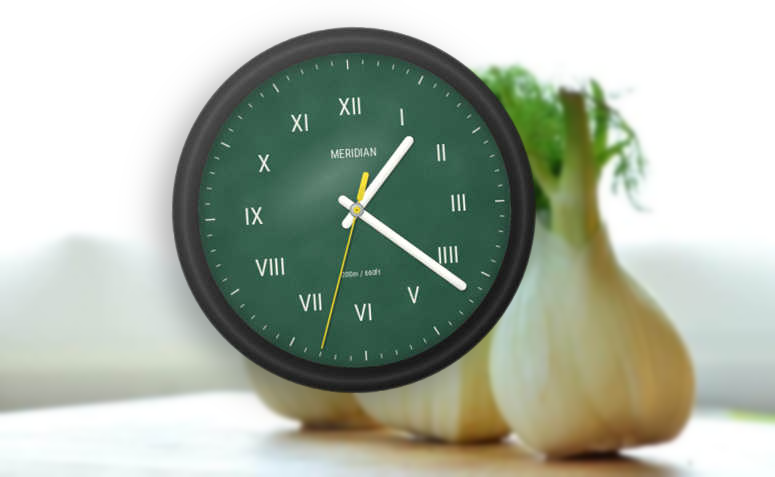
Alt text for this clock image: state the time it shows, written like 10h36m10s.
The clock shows 1h21m33s
